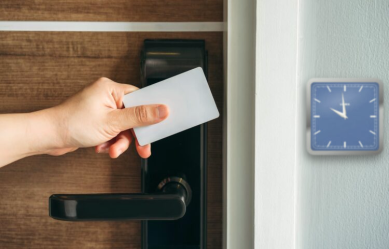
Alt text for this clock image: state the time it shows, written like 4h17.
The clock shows 9h59
